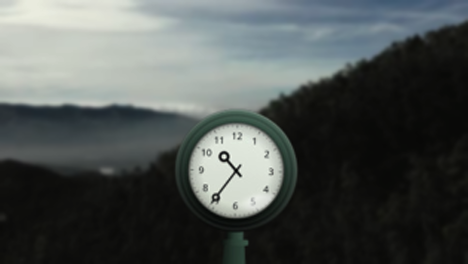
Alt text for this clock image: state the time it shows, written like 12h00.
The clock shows 10h36
